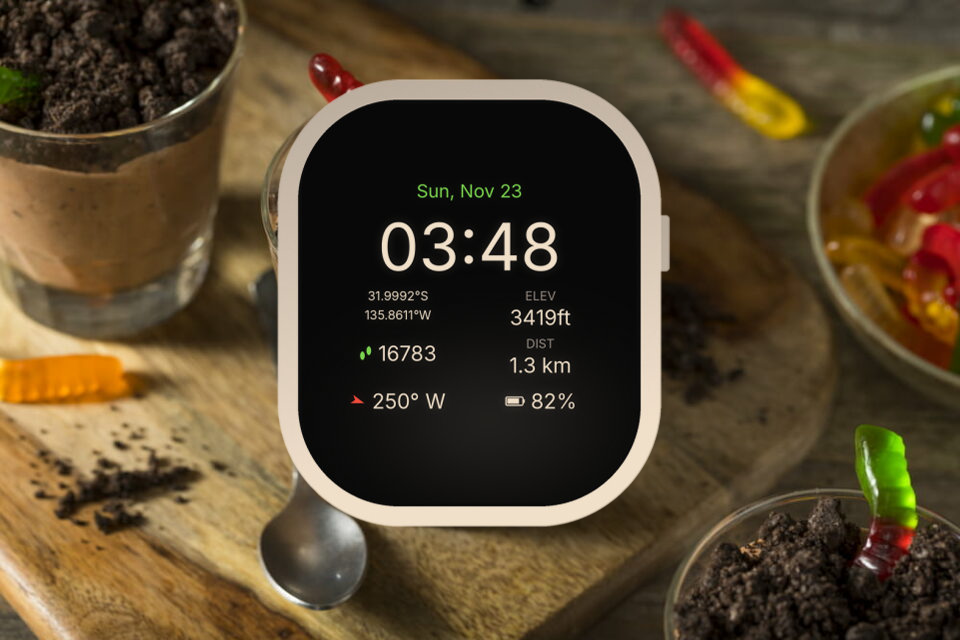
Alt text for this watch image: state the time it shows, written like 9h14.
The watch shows 3h48
